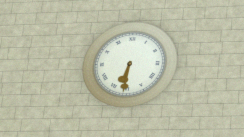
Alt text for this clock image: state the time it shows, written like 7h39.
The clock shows 6h31
